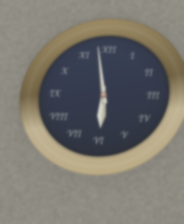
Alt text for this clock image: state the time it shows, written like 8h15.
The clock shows 5h58
